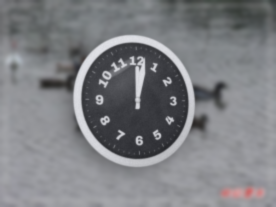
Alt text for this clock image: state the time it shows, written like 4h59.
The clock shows 12h02
